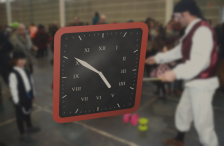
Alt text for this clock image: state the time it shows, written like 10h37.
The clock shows 4h51
